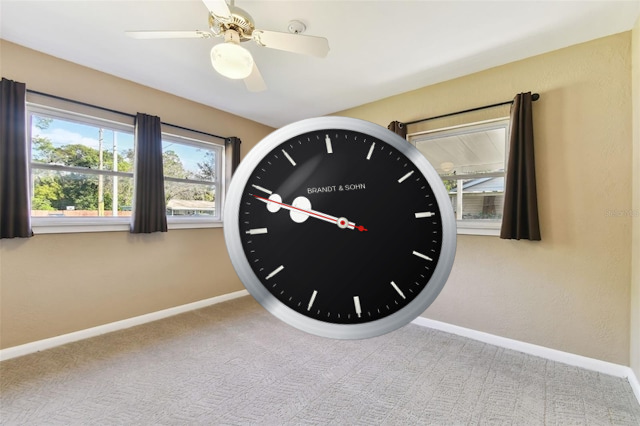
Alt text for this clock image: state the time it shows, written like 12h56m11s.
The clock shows 9h48m49s
